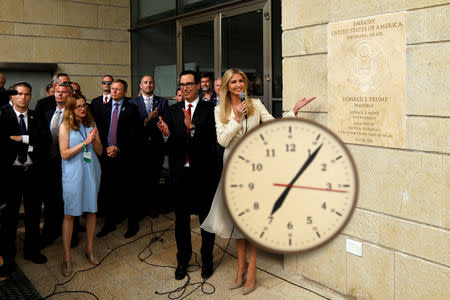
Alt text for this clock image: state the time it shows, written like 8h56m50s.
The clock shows 7h06m16s
